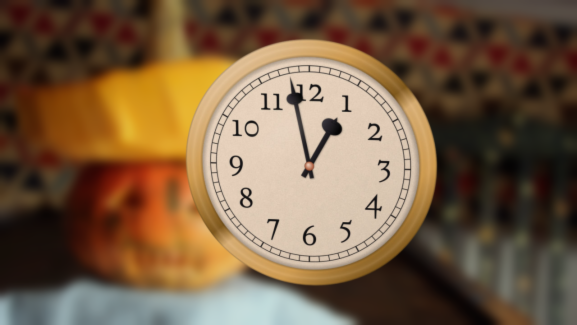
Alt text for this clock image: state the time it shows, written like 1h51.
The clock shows 12h58
